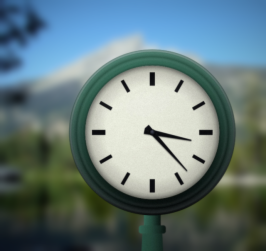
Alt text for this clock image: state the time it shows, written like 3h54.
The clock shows 3h23
